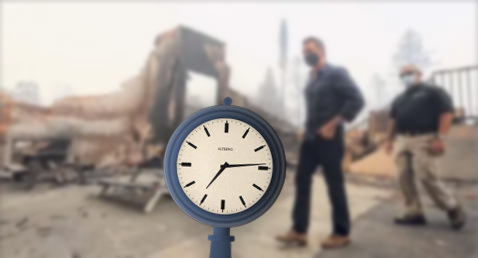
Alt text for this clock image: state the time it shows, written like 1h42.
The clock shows 7h14
